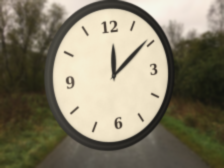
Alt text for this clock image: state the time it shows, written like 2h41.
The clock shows 12h09
